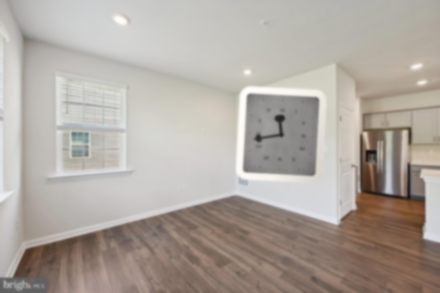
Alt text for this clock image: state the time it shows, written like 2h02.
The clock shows 11h43
